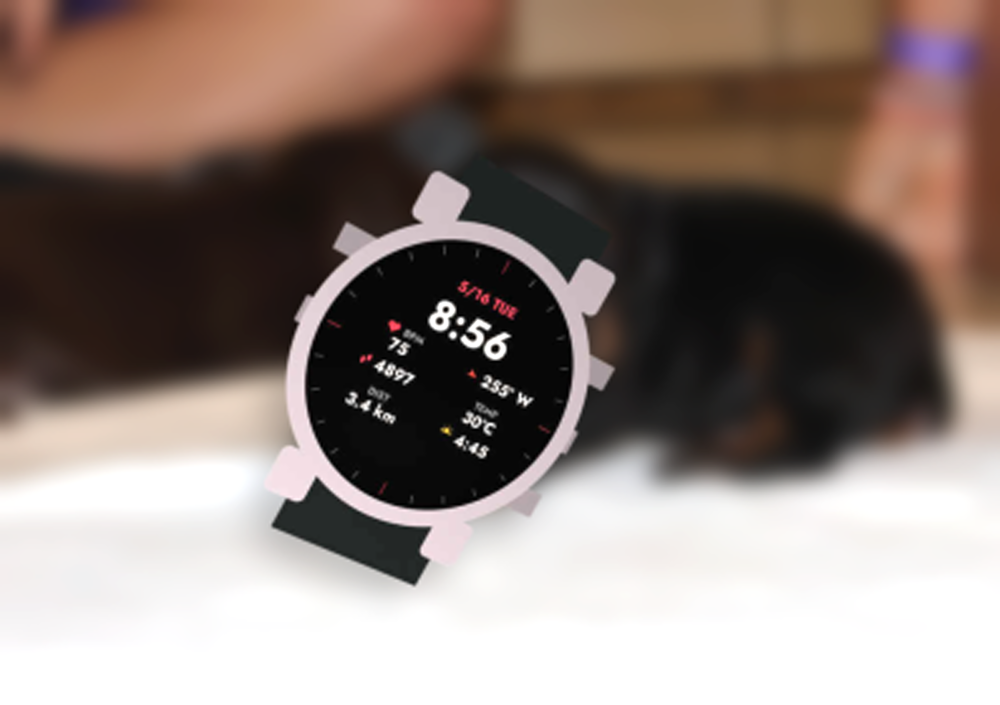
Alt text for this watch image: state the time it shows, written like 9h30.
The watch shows 8h56
